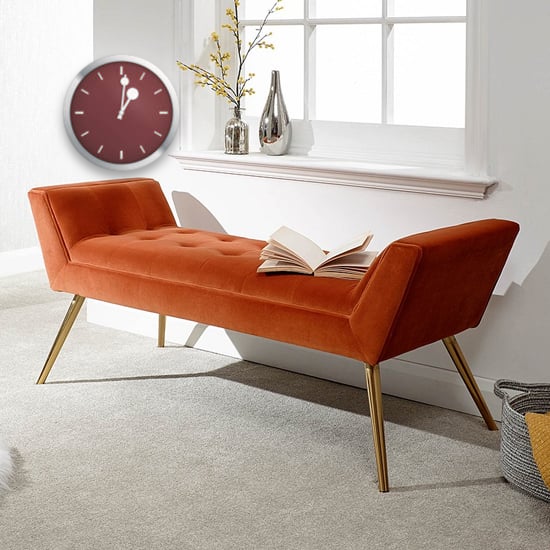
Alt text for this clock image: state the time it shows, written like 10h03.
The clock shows 1h01
